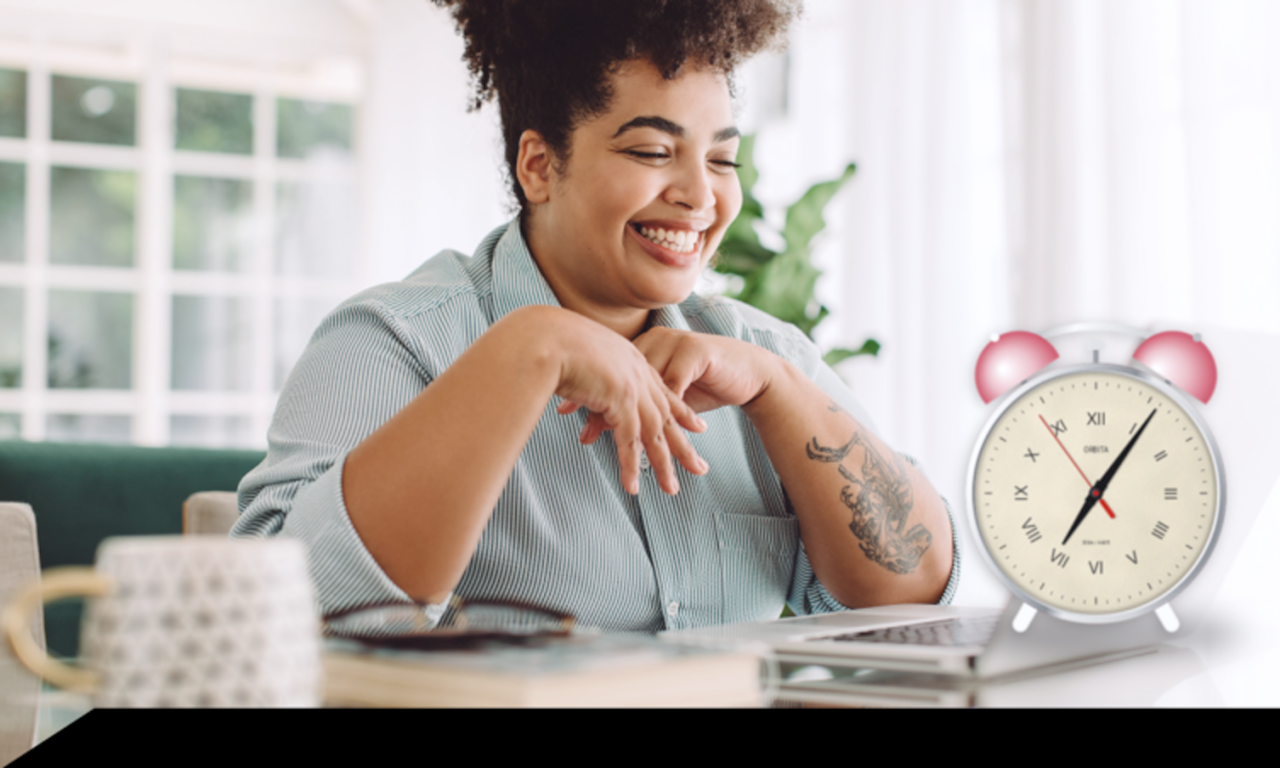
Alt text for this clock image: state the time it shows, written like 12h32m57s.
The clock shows 7h05m54s
